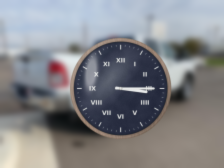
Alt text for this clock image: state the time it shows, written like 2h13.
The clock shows 3h15
